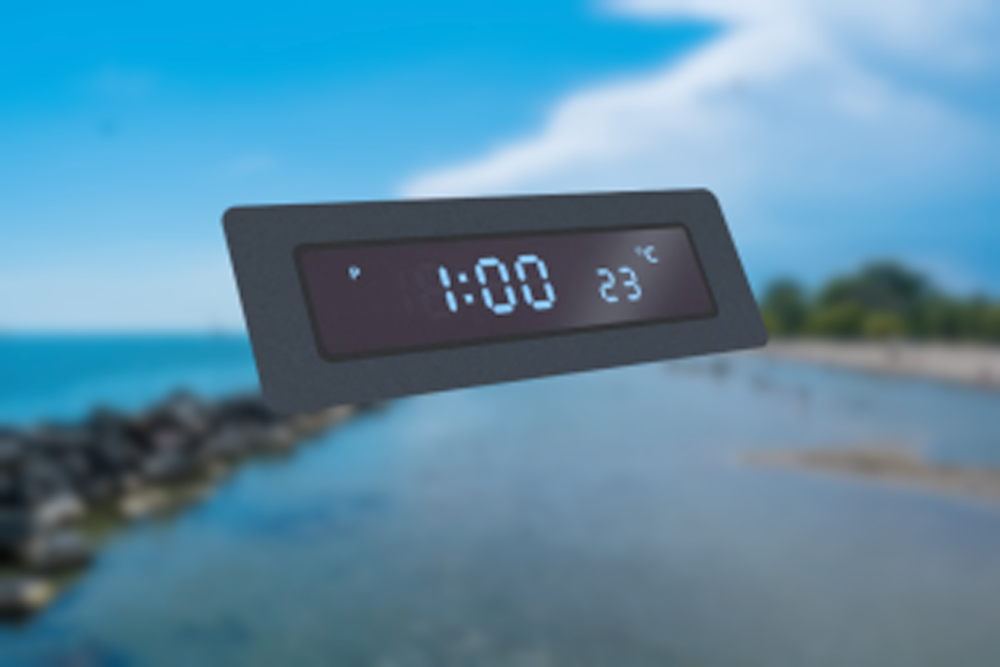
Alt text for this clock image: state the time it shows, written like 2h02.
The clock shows 1h00
